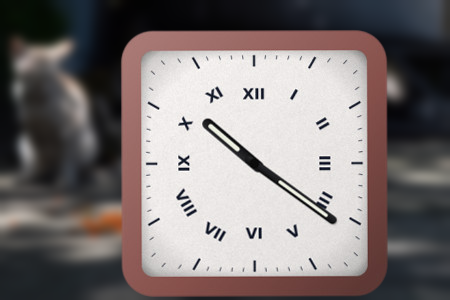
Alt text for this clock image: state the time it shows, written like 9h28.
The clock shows 10h21
